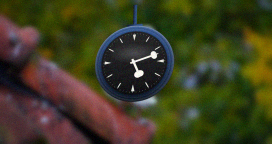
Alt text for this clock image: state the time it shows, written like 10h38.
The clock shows 5h12
